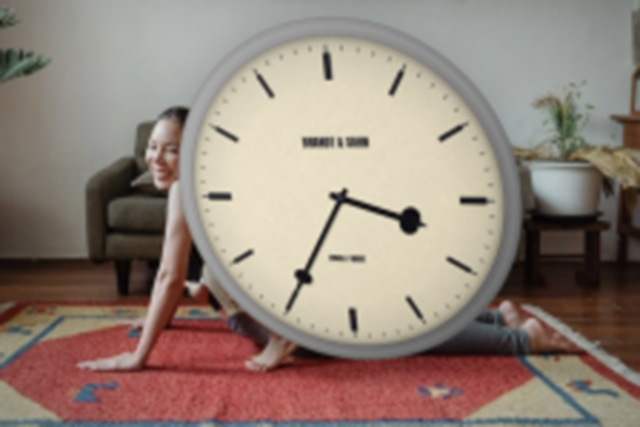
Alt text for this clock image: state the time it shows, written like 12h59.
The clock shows 3h35
